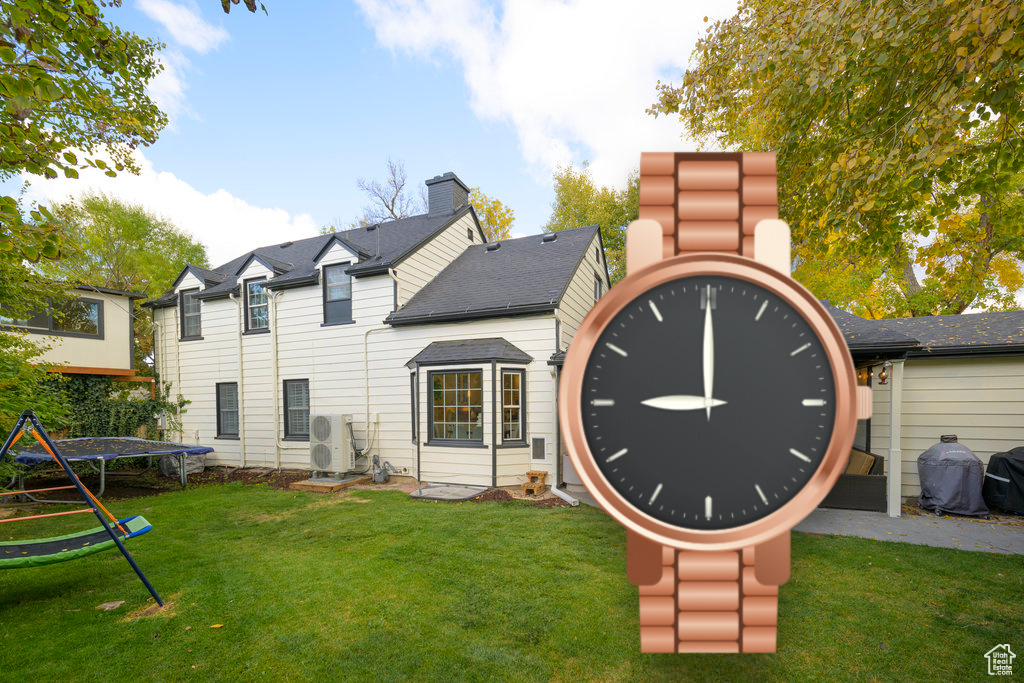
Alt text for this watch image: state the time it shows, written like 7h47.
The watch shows 9h00
